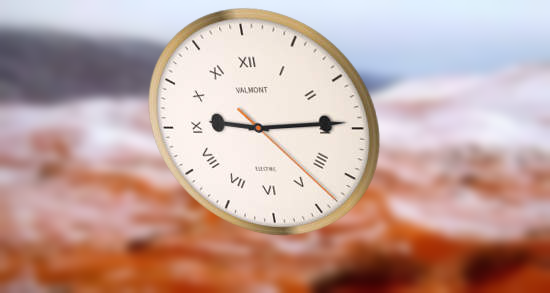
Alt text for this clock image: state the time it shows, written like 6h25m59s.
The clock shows 9h14m23s
